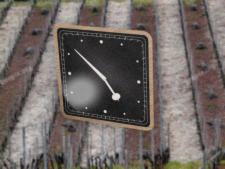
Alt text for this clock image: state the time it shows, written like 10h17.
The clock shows 4h52
